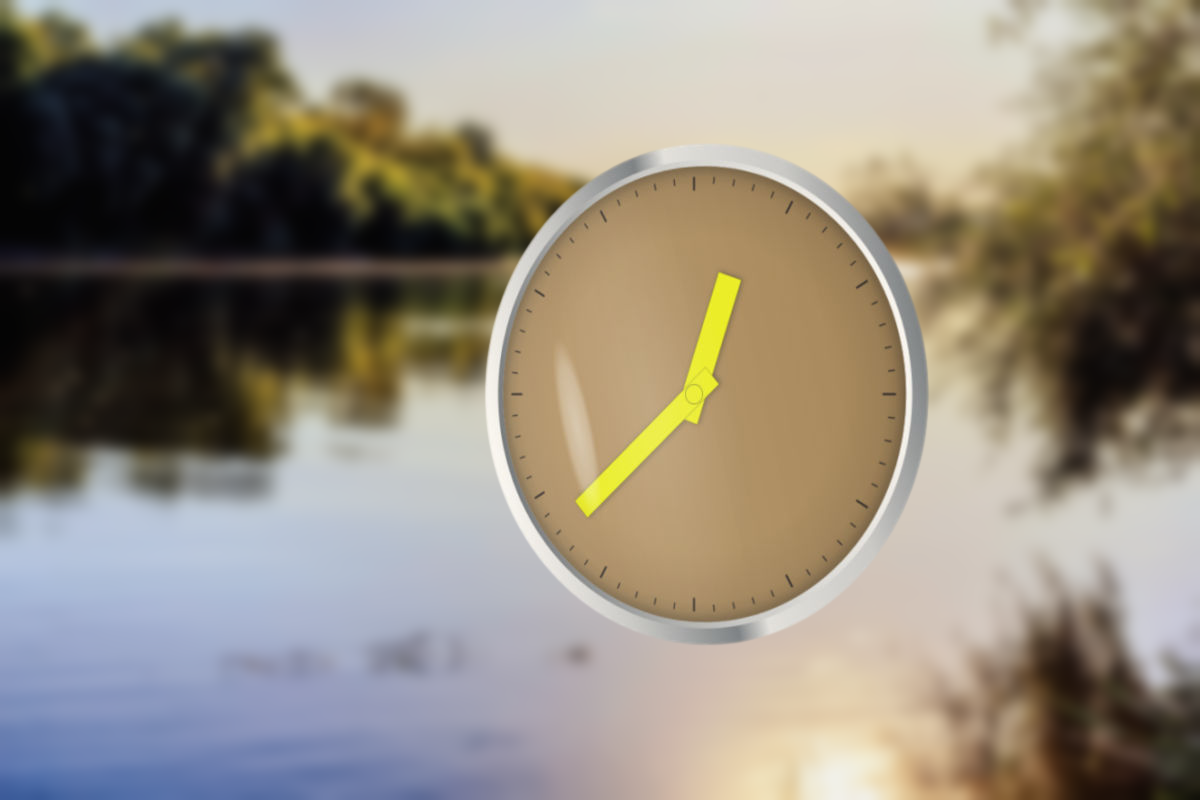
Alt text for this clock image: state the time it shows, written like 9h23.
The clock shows 12h38
